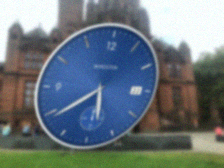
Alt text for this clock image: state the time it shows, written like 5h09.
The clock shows 5h39
